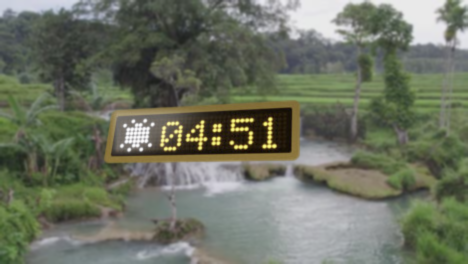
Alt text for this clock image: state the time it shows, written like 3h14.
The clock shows 4h51
